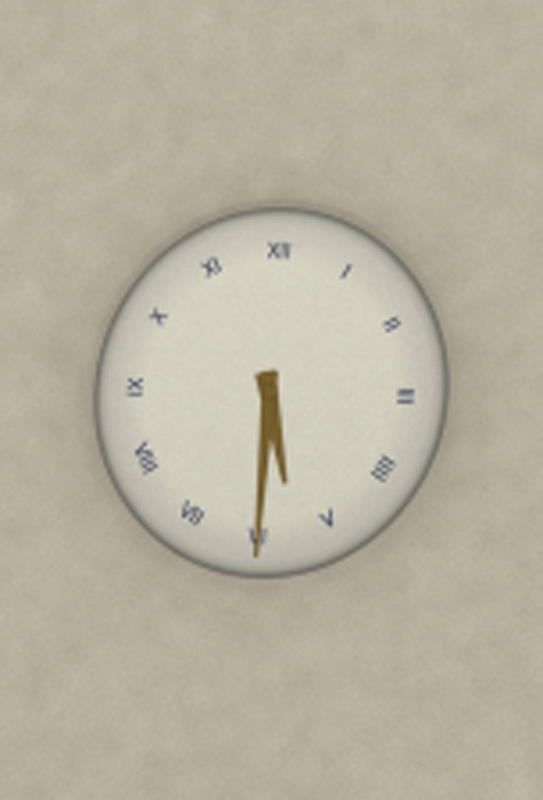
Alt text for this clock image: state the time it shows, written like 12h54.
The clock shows 5h30
